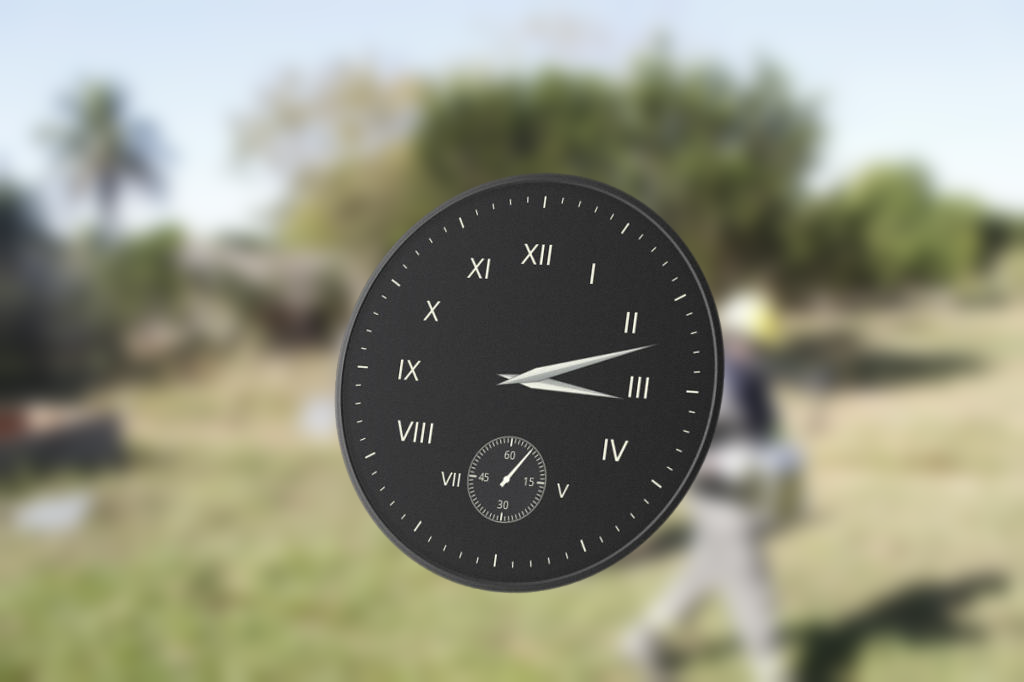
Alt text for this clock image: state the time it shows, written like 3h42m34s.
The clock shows 3h12m06s
